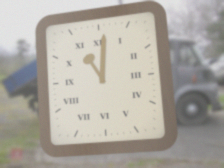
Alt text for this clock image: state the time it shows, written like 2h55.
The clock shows 11h01
